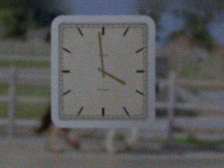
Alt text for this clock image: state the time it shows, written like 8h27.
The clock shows 3h59
